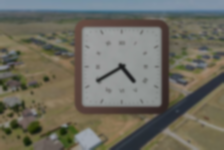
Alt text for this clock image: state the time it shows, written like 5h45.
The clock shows 4h40
